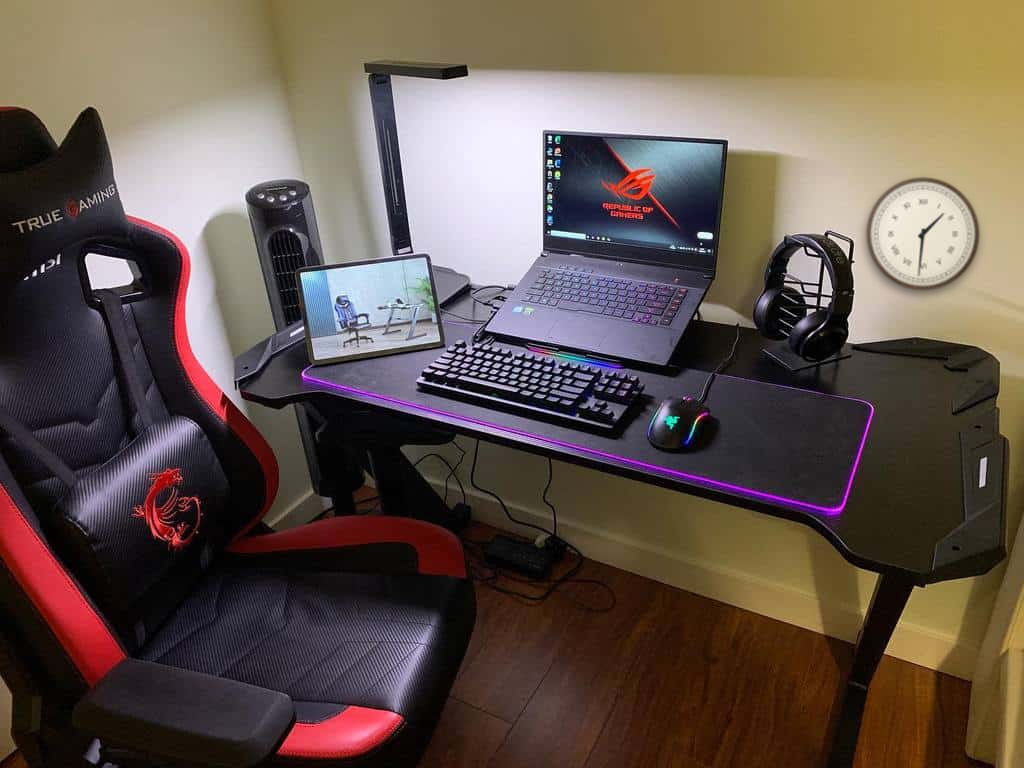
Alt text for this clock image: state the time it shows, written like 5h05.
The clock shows 1h31
